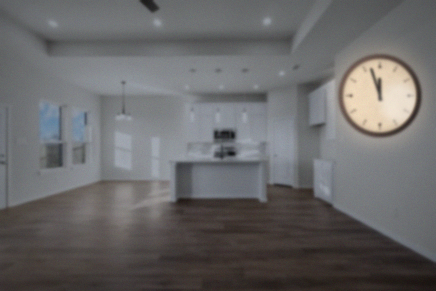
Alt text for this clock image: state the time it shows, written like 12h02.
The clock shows 11h57
